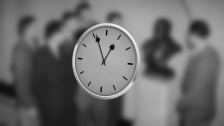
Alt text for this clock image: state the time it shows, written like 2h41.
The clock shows 12h56
